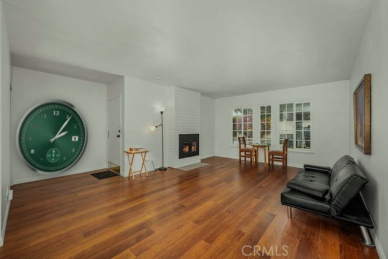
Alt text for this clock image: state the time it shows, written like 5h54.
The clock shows 2h06
